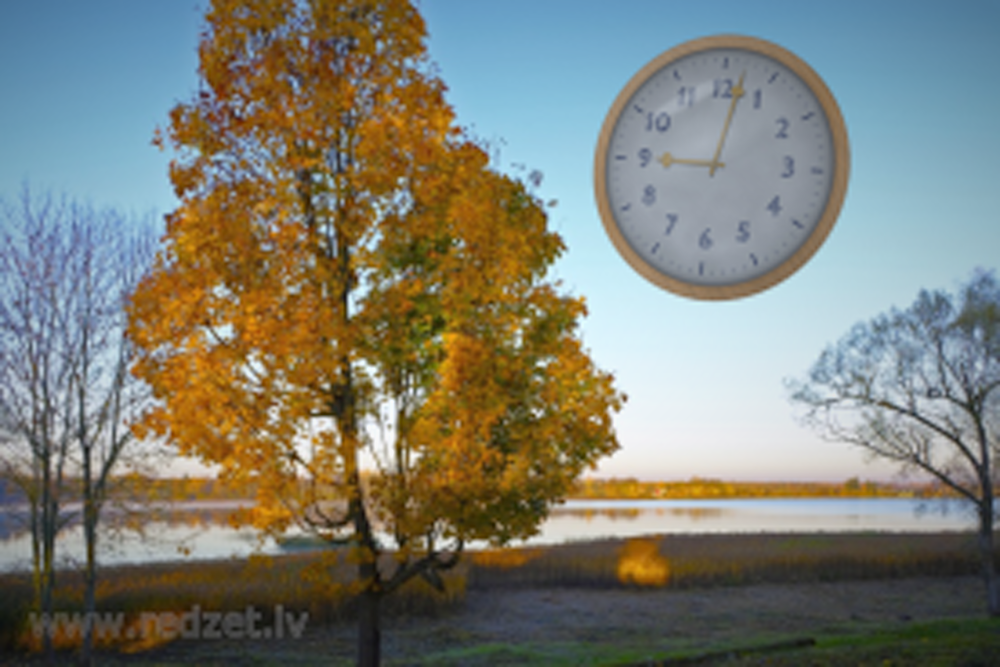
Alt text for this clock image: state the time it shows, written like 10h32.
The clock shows 9h02
